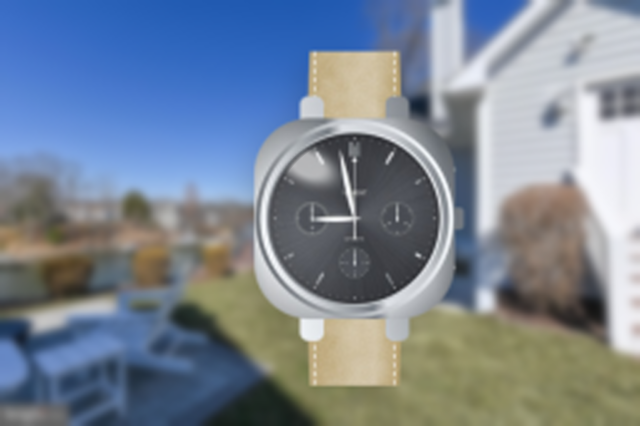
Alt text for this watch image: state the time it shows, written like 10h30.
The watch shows 8h58
